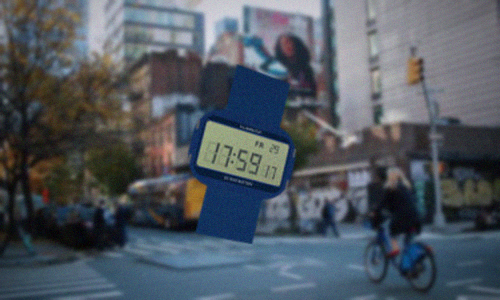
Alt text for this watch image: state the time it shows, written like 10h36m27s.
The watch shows 17h59m17s
